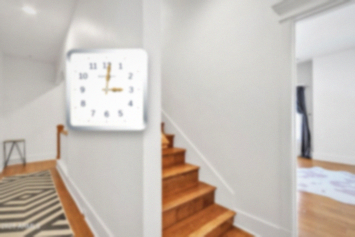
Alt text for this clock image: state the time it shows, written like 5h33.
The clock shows 3h01
